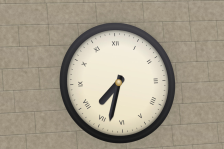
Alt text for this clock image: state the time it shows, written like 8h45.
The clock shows 7h33
